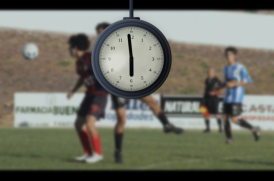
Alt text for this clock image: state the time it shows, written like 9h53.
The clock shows 5h59
